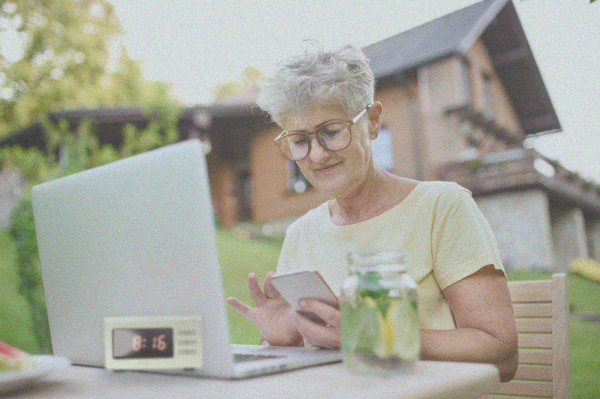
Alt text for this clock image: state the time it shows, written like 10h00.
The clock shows 8h16
